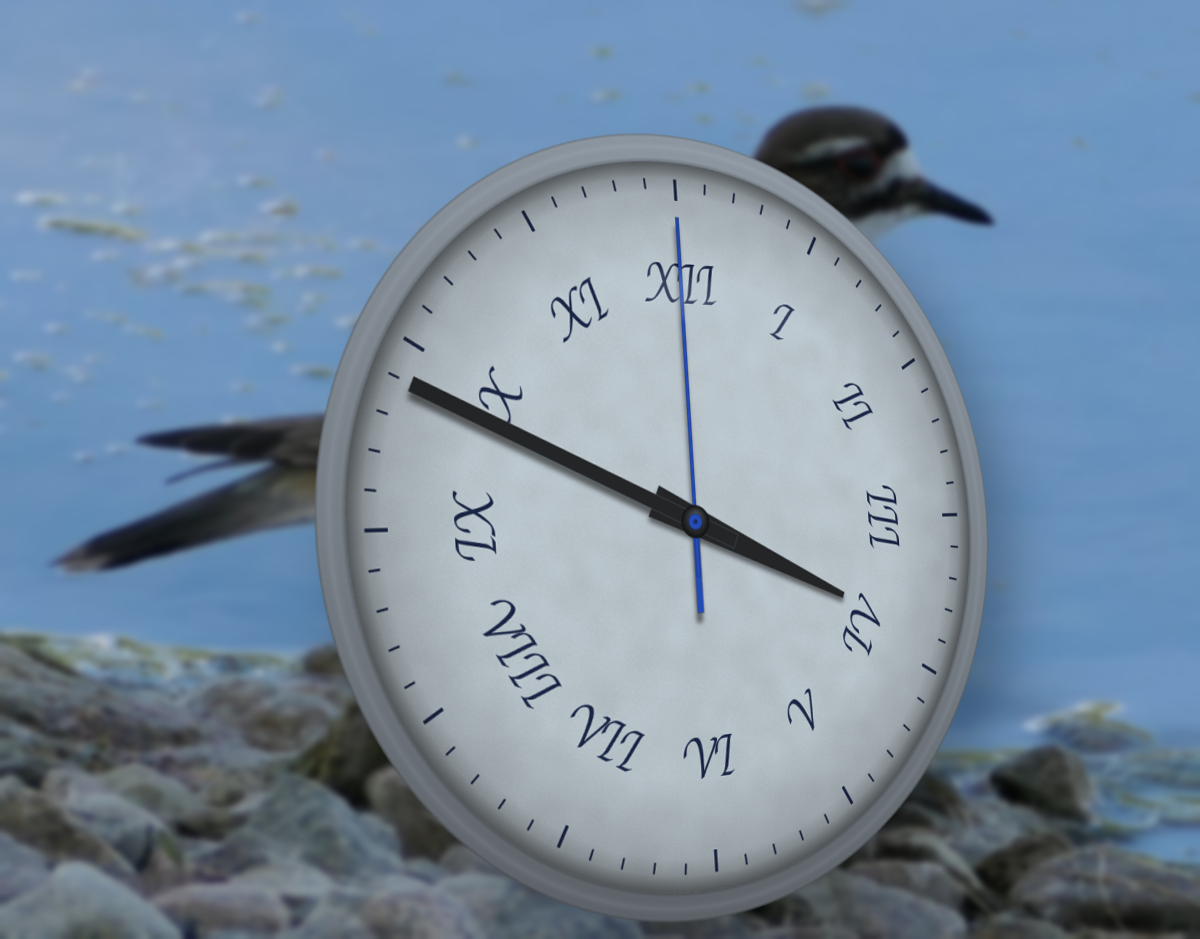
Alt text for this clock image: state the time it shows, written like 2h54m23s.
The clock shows 3h49m00s
